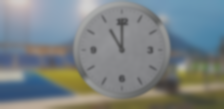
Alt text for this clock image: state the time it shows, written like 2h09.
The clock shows 11h00
